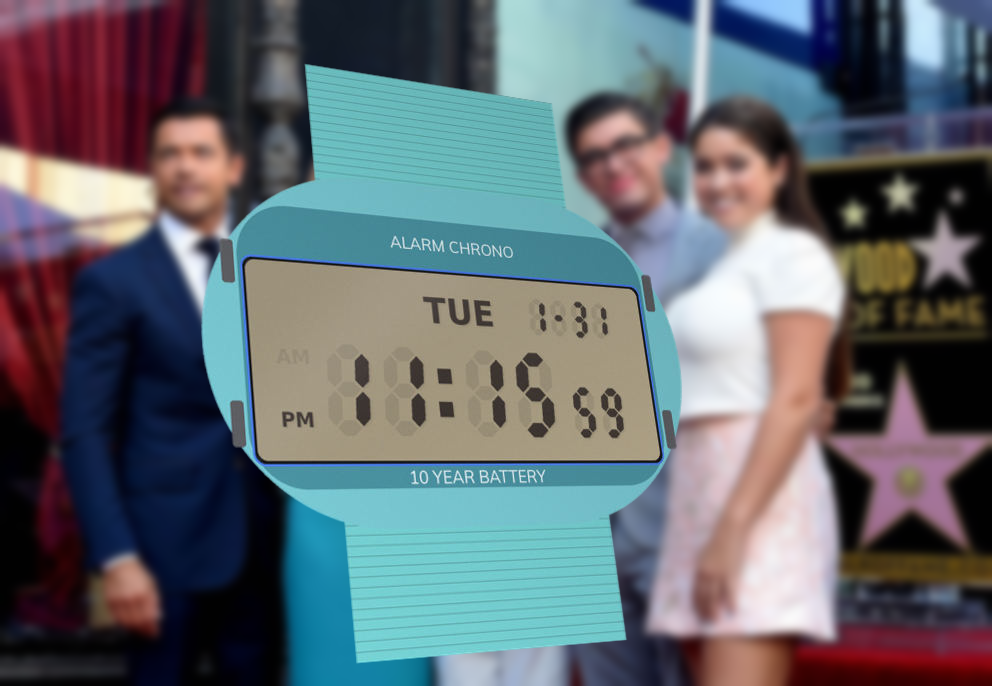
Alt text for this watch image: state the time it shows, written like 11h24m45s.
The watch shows 11h15m59s
